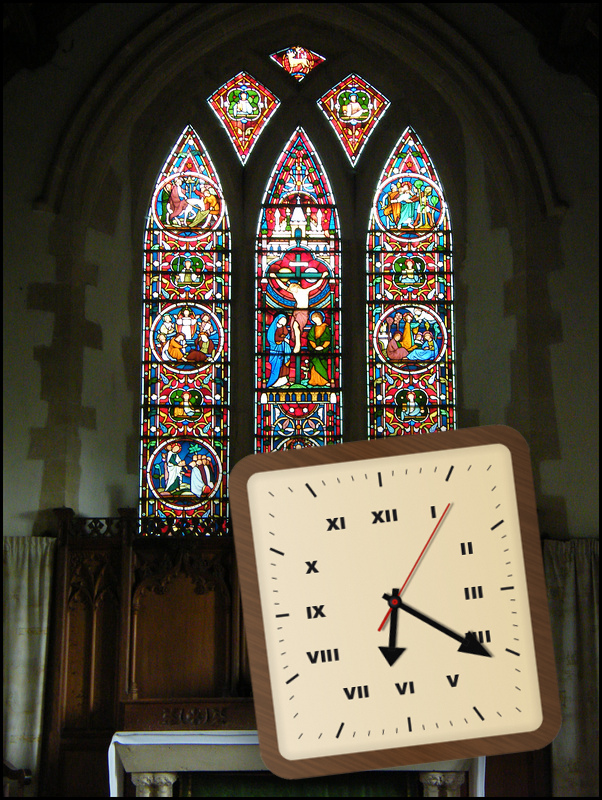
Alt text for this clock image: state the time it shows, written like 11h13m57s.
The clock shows 6h21m06s
